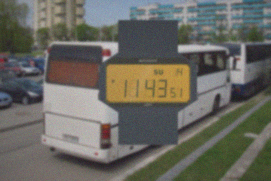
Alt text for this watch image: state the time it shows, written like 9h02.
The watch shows 11h43
